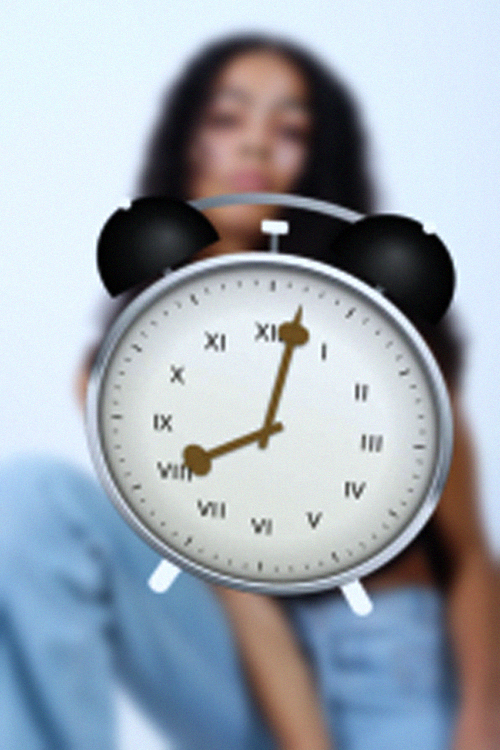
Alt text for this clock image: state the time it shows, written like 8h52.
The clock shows 8h02
